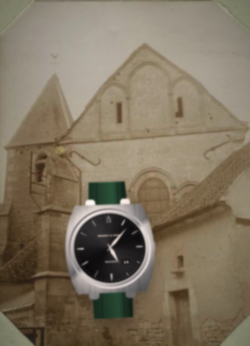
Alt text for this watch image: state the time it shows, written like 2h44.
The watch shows 5h07
